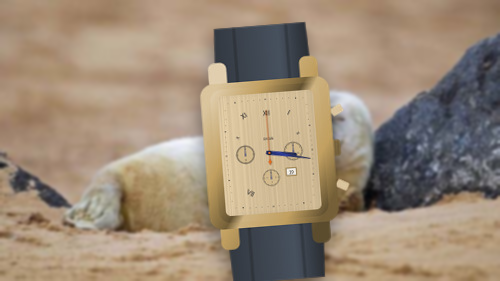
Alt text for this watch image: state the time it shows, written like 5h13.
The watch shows 3h17
